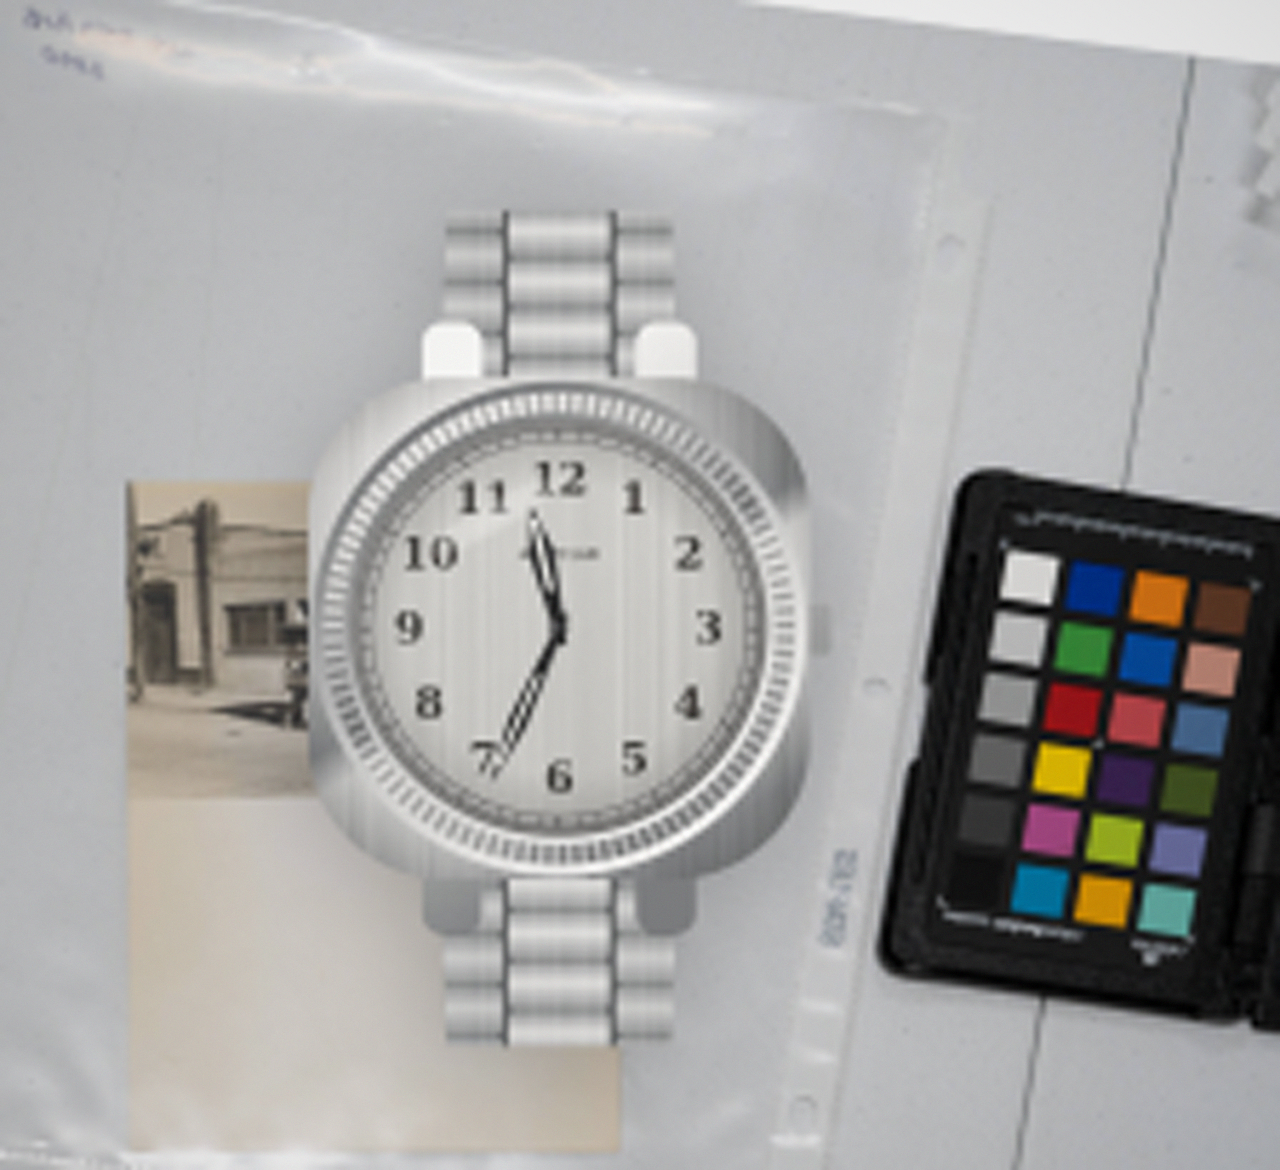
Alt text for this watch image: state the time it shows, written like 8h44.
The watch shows 11h34
